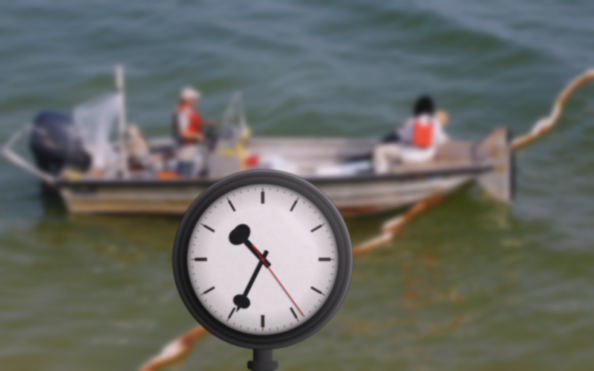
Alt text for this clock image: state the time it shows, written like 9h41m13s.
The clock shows 10h34m24s
